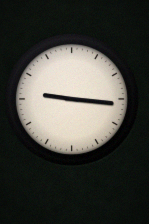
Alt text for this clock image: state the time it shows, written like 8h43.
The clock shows 9h16
